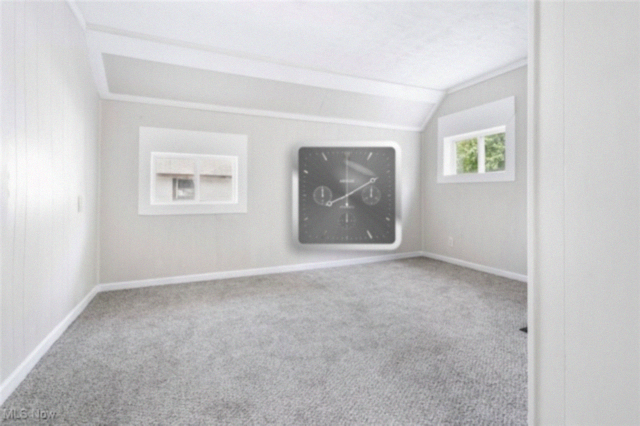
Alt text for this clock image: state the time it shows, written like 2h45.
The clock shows 8h10
